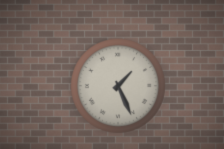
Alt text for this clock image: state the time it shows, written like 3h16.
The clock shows 1h26
